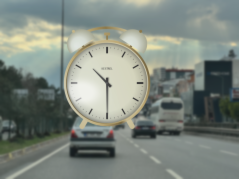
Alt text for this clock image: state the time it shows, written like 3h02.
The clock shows 10h30
